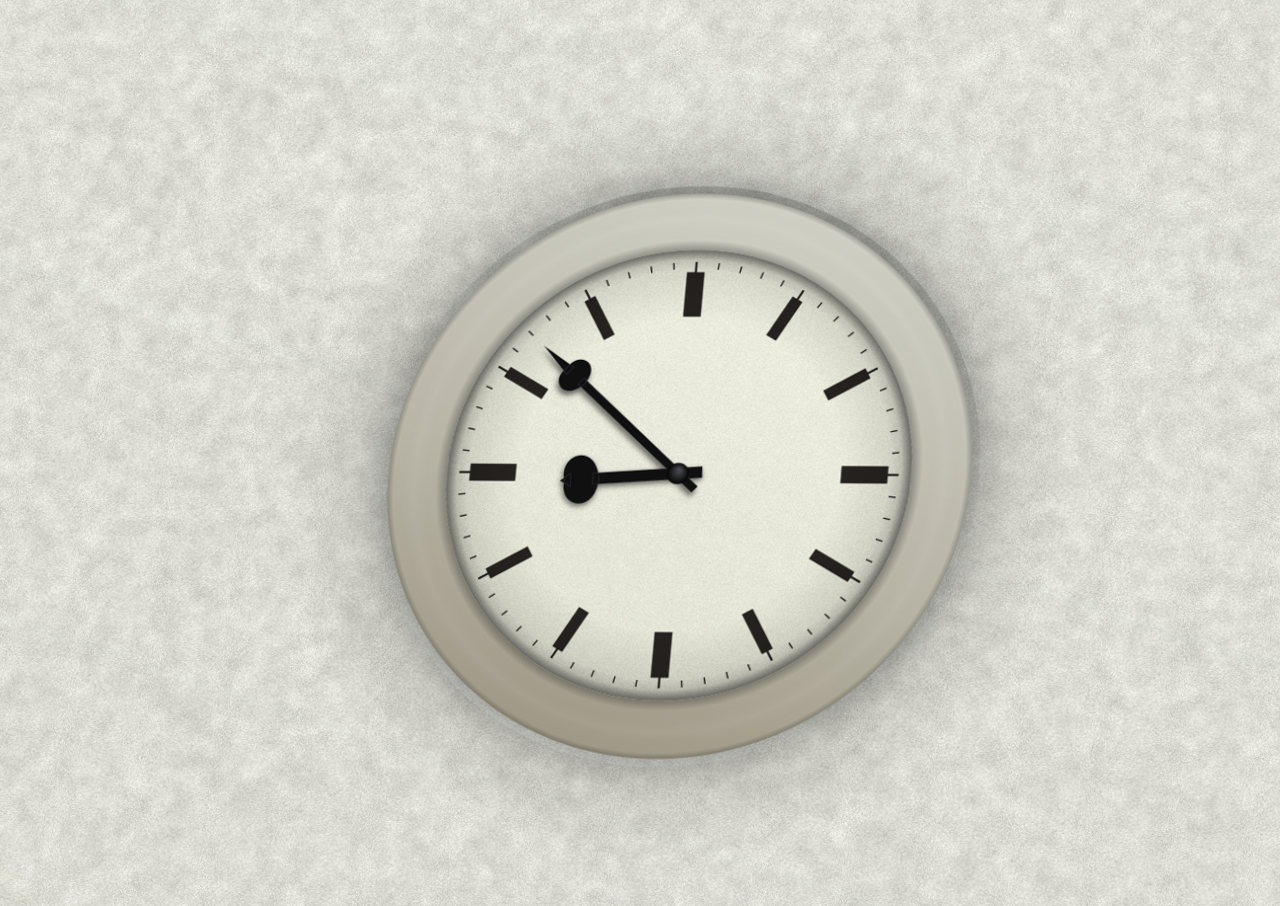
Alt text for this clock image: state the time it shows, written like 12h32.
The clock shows 8h52
